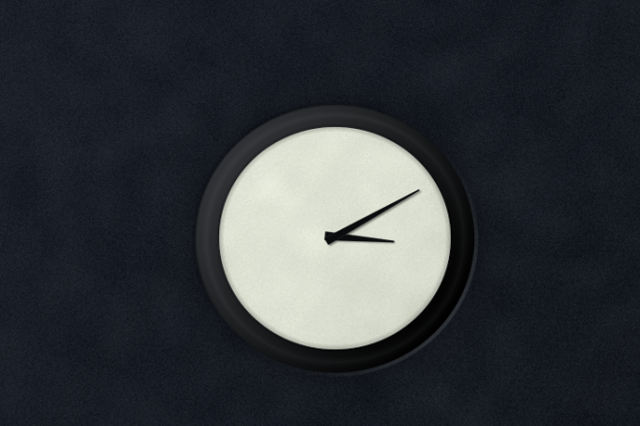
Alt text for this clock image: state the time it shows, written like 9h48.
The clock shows 3h10
